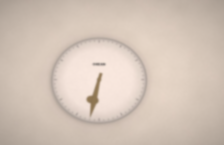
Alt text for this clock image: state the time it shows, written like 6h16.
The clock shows 6h32
